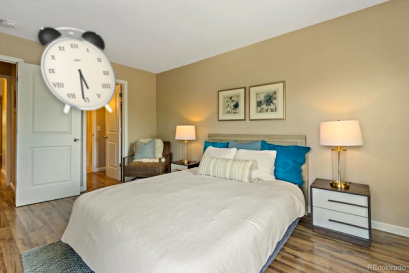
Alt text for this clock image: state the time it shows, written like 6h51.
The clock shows 5h31
